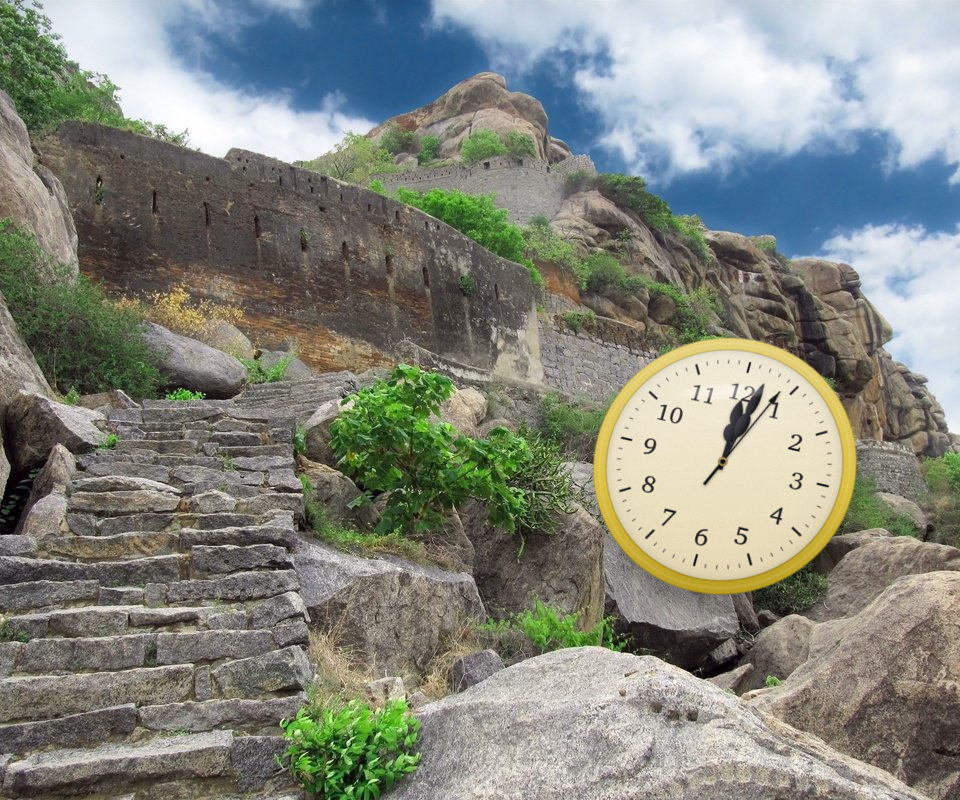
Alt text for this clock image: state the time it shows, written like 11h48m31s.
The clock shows 12h02m04s
